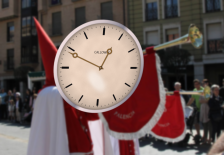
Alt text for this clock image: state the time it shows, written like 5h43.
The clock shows 12h49
